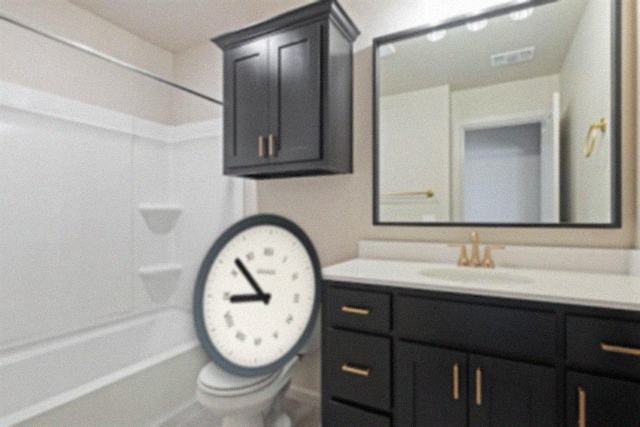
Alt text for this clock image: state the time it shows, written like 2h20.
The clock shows 8h52
